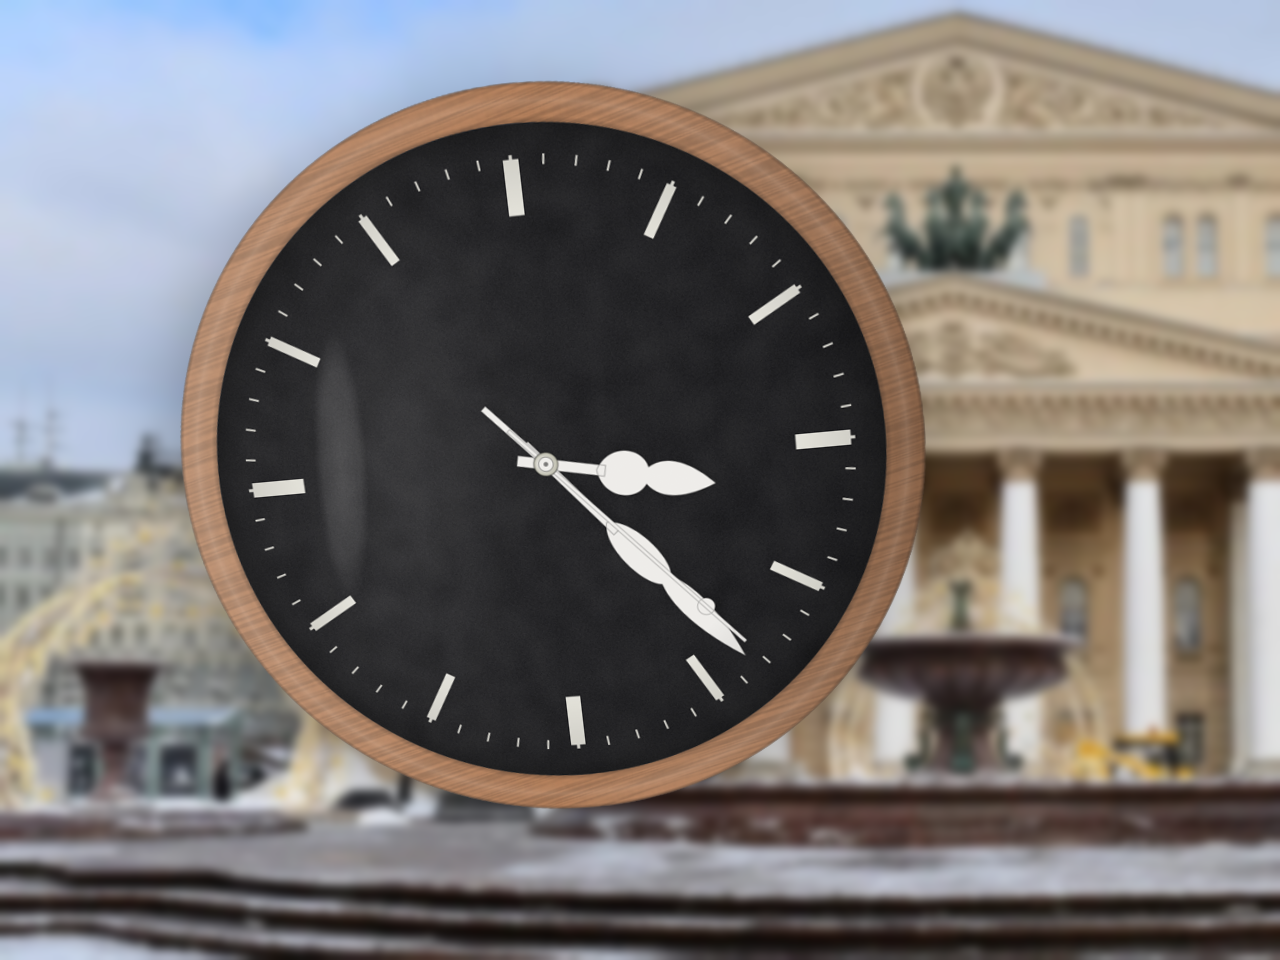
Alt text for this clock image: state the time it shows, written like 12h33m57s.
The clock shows 3h23m23s
